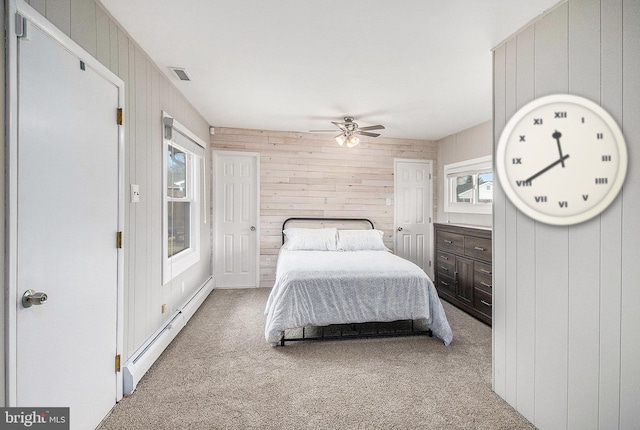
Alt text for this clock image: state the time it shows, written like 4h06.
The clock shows 11h40
